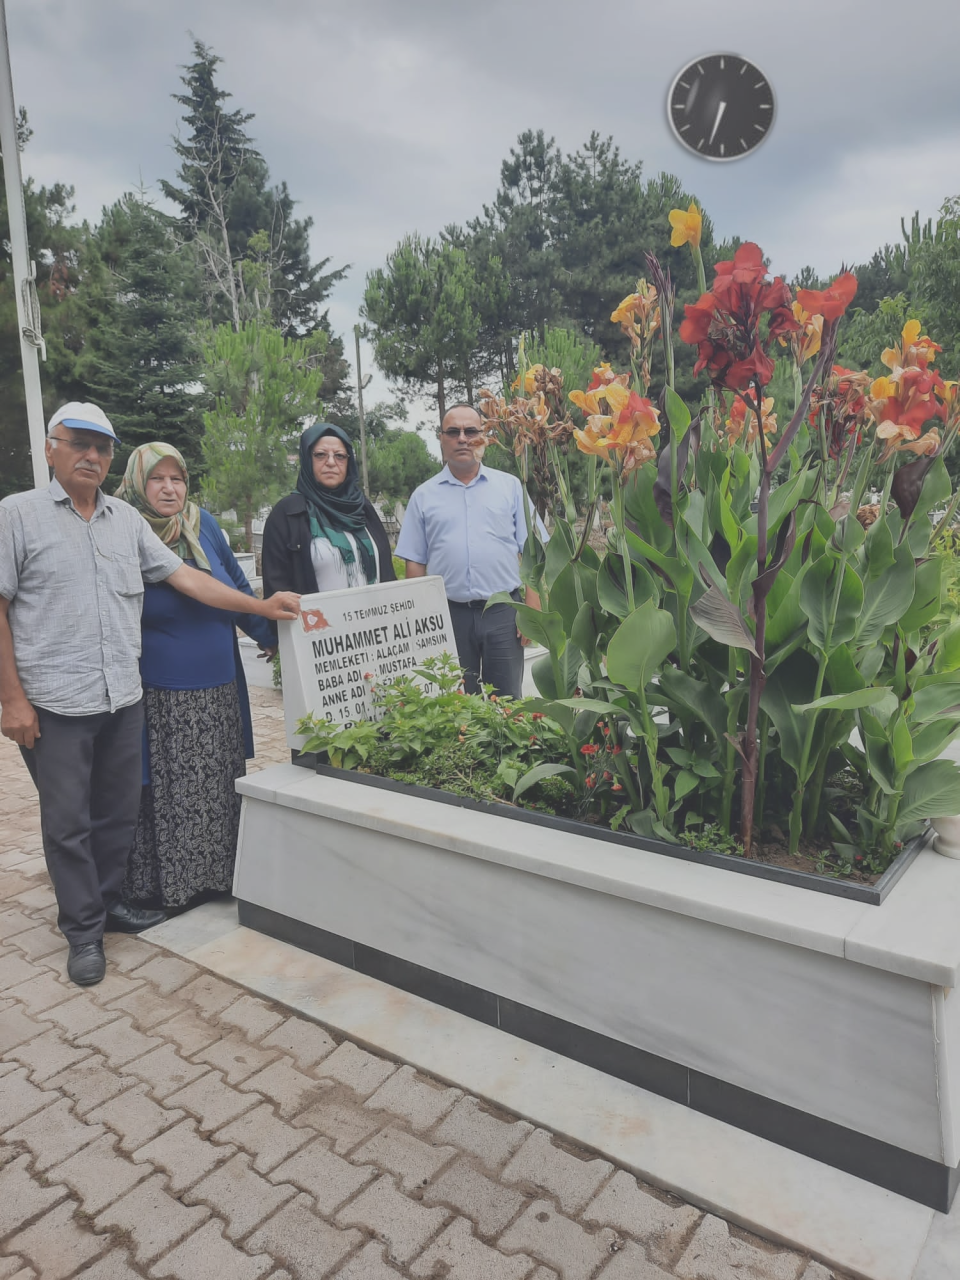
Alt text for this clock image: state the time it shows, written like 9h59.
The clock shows 6h33
